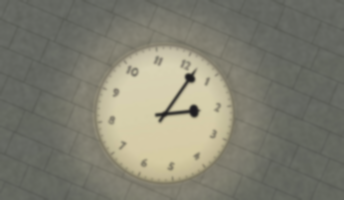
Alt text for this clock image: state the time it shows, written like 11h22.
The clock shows 2h02
